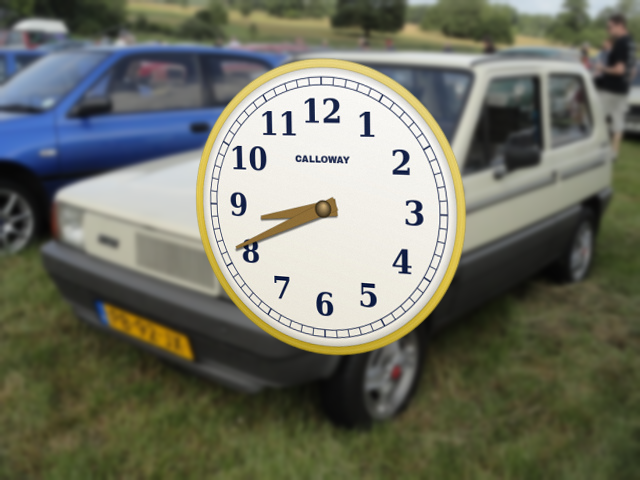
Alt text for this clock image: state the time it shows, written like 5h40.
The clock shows 8h41
